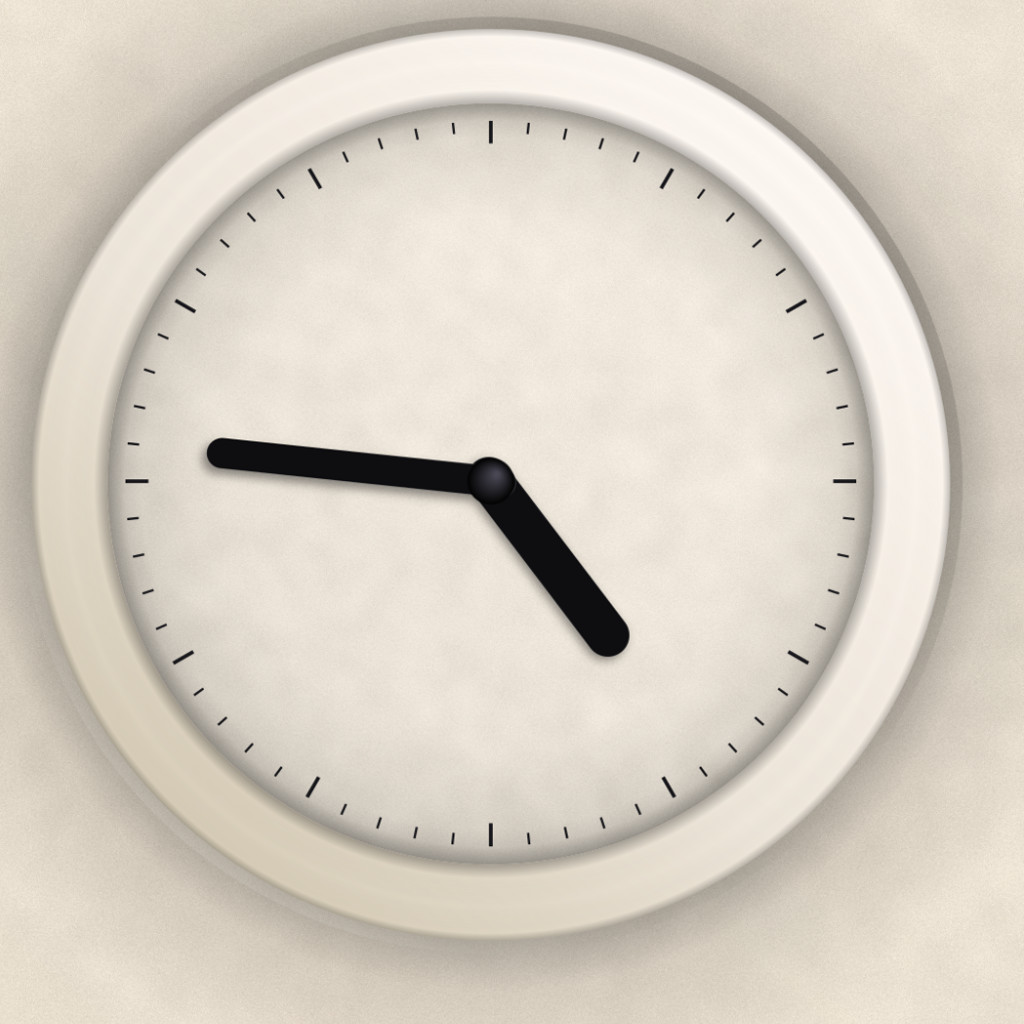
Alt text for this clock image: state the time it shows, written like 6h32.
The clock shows 4h46
